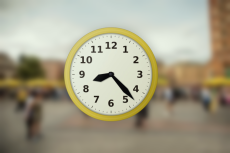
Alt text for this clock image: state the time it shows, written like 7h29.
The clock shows 8h23
